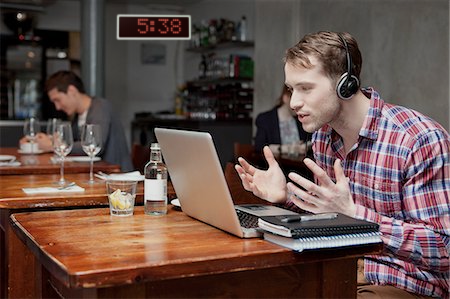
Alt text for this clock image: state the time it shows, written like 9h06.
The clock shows 5h38
